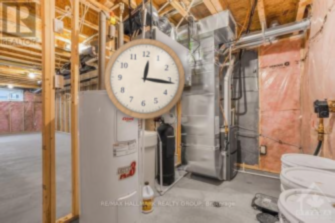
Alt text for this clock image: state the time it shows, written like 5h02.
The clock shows 12h16
